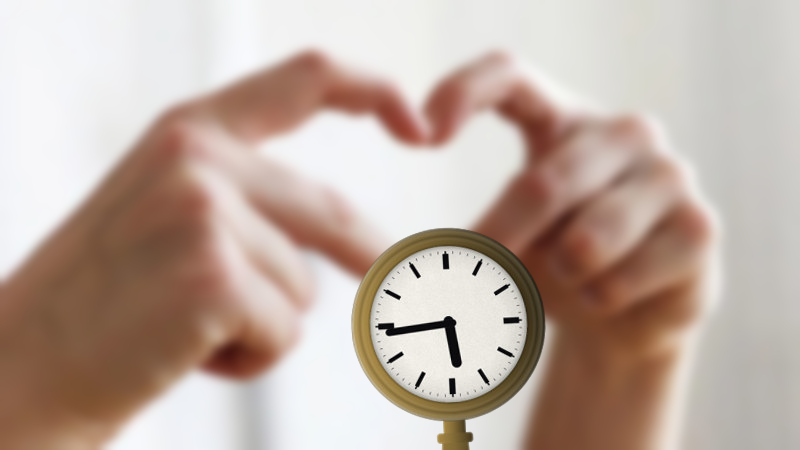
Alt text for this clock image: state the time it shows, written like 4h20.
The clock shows 5h44
